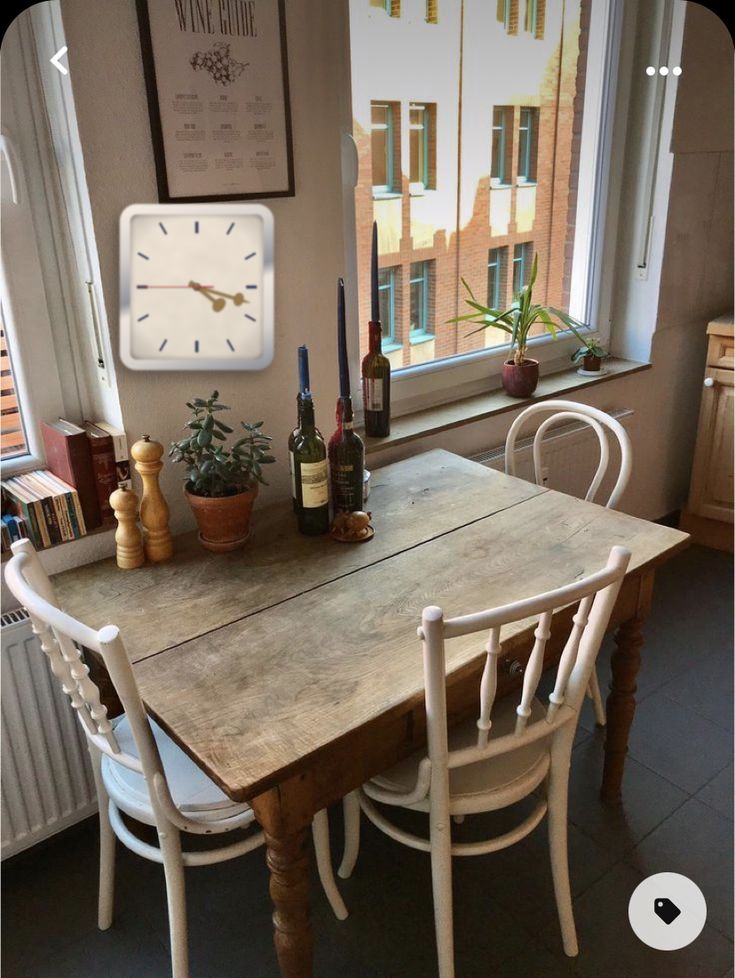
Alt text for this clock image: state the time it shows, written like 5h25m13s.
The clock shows 4h17m45s
